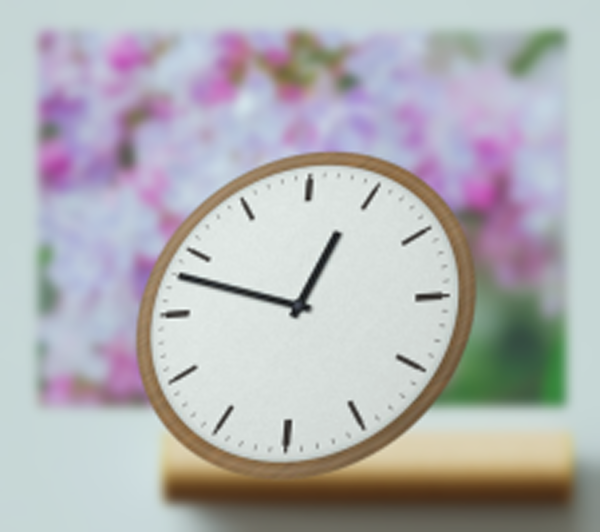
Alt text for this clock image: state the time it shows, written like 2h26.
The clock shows 12h48
